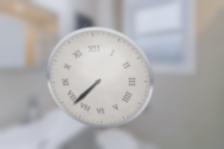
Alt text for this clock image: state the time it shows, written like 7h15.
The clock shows 7h38
